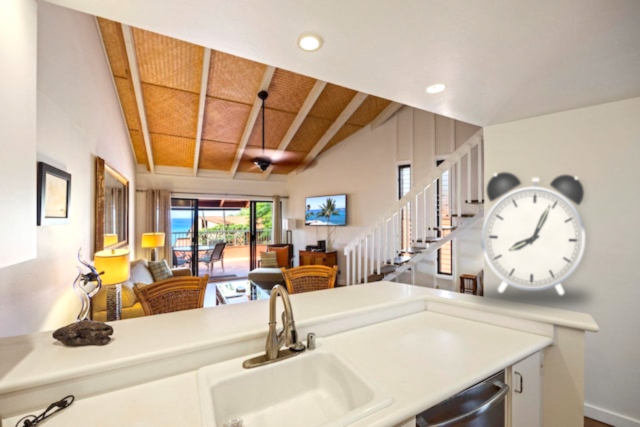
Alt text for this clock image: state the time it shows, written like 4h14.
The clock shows 8h04
